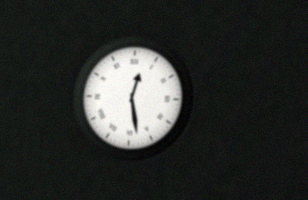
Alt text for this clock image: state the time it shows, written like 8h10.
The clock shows 12h28
